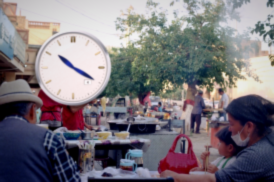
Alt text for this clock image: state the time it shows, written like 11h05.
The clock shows 10h20
